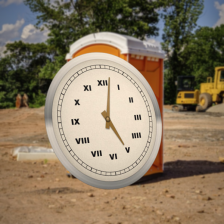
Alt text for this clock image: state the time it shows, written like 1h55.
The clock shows 5h02
